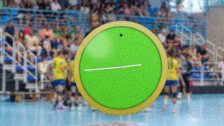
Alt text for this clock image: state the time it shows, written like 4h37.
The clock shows 2h44
